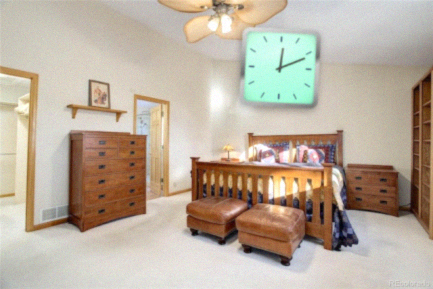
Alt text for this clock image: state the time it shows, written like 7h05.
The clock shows 12h11
